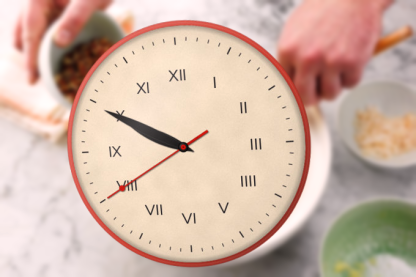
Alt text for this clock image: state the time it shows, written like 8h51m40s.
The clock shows 9h49m40s
